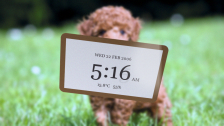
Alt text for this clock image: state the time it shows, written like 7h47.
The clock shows 5h16
